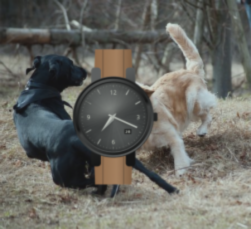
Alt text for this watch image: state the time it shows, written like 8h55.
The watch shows 7h19
